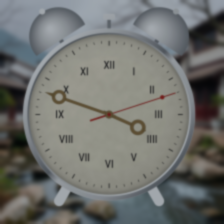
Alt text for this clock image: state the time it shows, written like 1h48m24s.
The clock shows 3h48m12s
